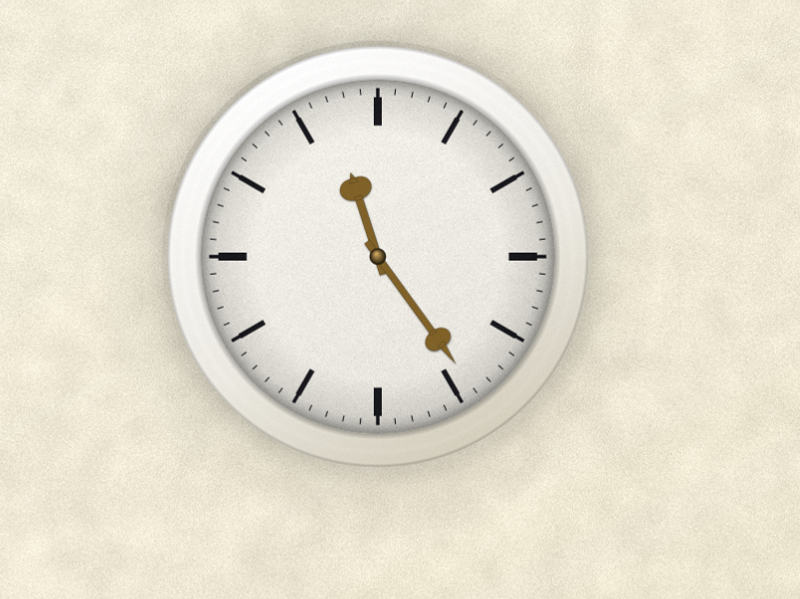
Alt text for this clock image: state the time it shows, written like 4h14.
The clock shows 11h24
